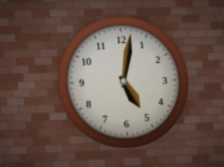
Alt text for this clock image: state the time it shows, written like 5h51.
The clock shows 5h02
